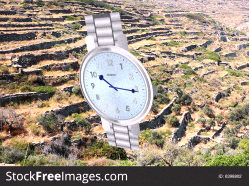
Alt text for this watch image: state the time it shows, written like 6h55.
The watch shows 10h16
